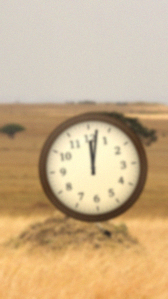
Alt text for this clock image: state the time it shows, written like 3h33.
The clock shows 12h02
